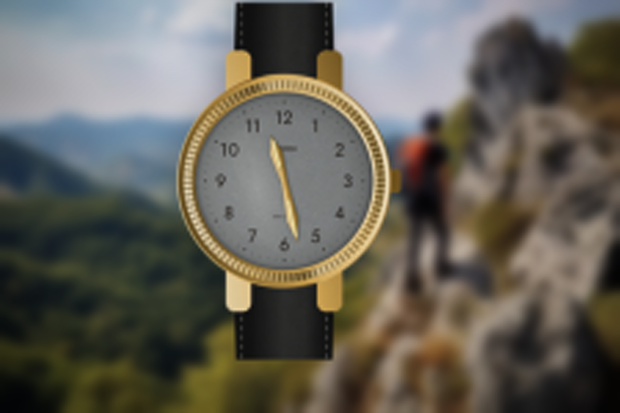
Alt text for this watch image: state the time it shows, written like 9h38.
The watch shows 11h28
